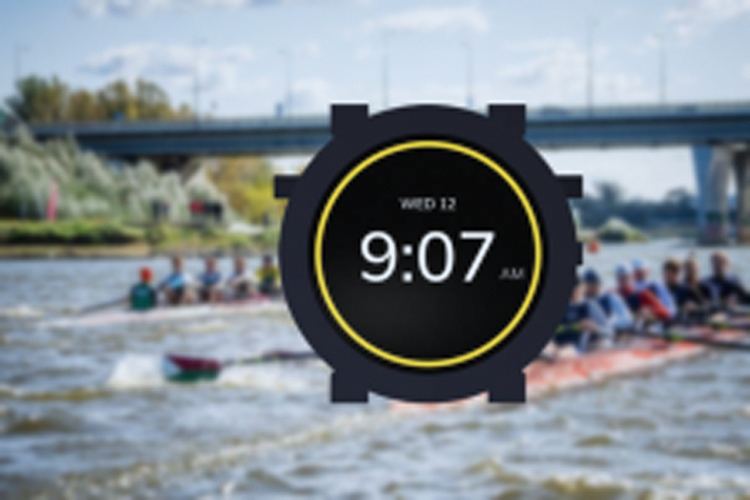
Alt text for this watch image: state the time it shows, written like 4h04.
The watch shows 9h07
